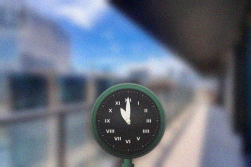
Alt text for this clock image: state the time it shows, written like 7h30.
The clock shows 11h00
